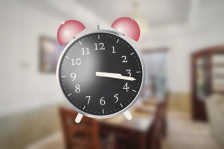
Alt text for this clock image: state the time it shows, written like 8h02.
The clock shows 3h17
